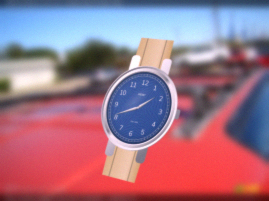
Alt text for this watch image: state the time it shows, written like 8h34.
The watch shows 1h41
